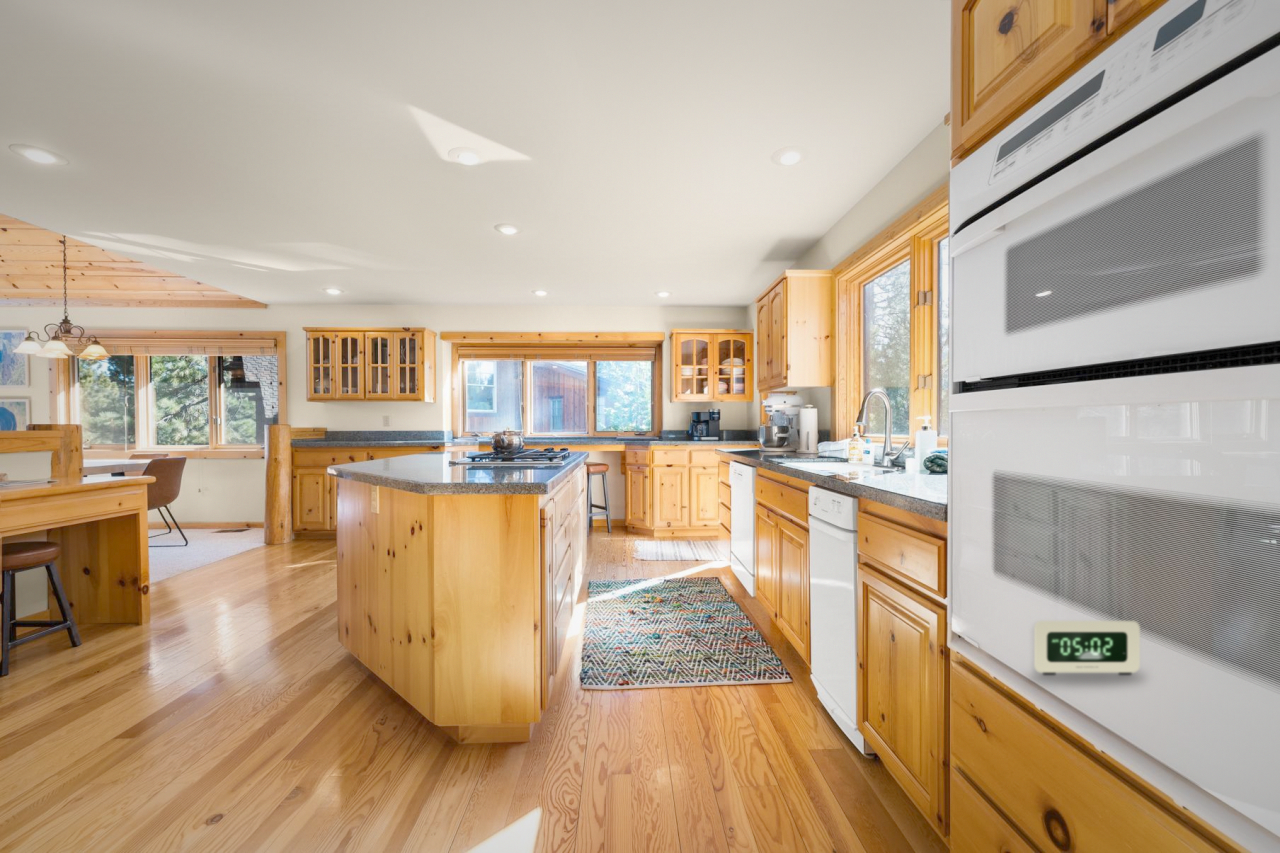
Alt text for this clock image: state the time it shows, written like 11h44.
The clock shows 5h02
